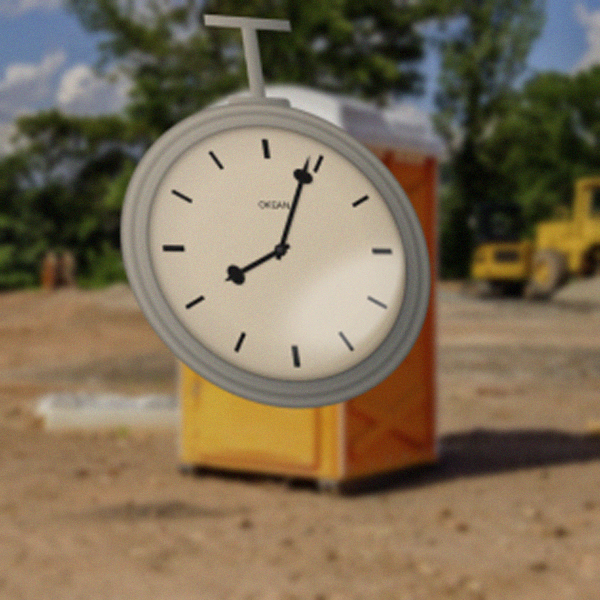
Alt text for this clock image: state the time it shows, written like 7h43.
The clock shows 8h04
